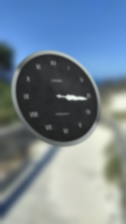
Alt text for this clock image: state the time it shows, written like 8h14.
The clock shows 3h16
